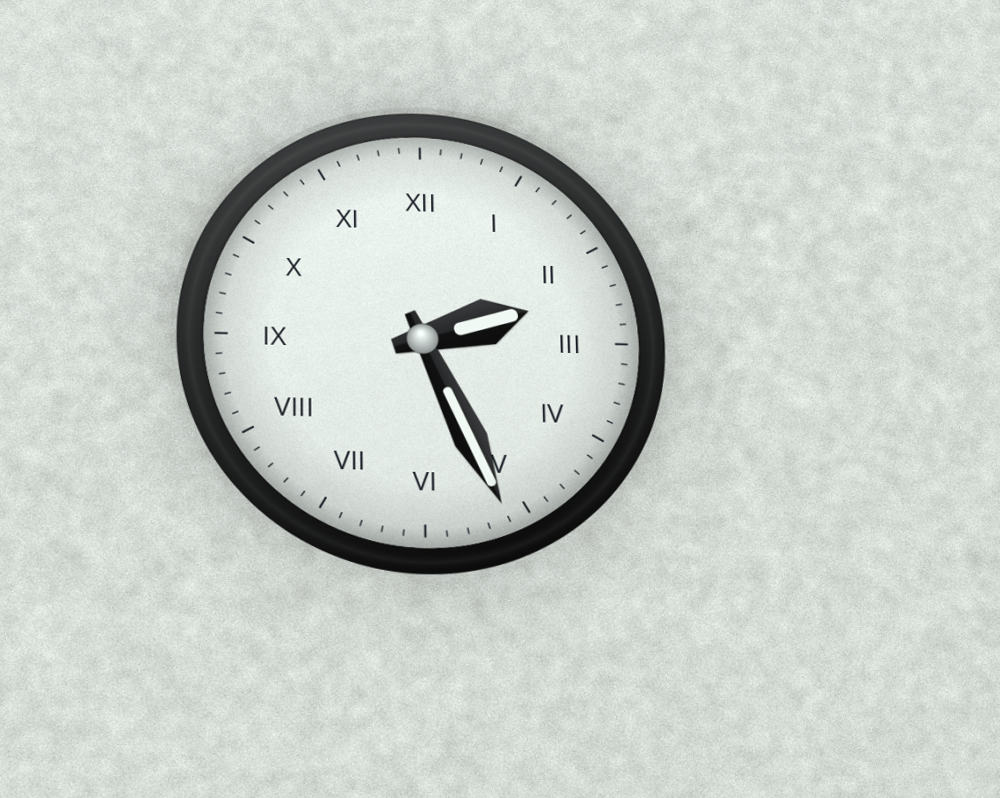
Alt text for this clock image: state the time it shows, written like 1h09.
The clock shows 2h26
